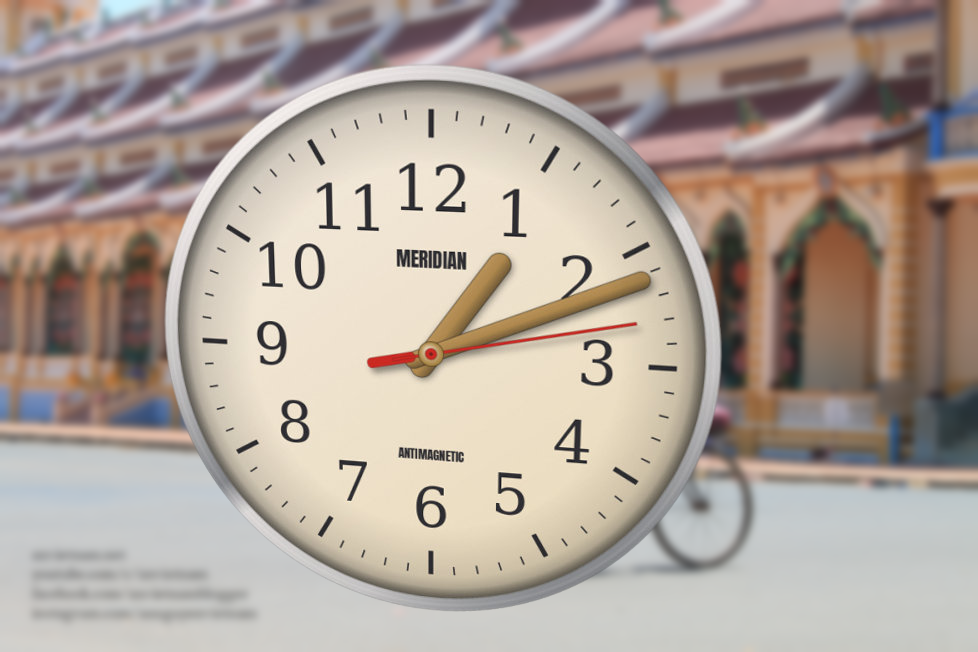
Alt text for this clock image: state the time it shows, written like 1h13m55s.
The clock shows 1h11m13s
